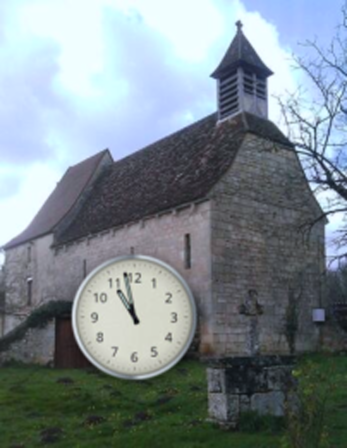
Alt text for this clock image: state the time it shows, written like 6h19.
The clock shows 10h58
